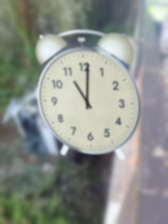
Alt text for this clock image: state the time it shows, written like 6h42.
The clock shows 11h01
